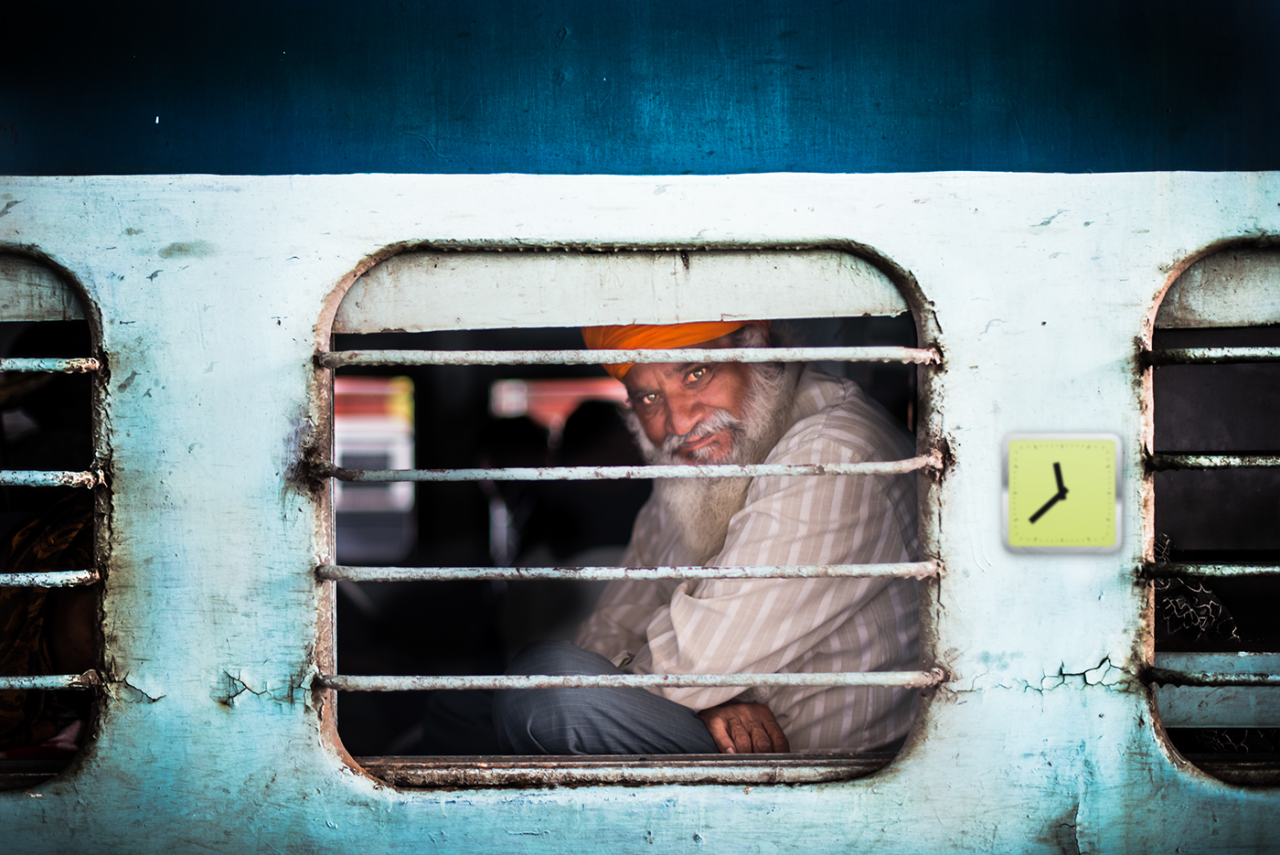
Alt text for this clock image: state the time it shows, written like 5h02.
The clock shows 11h38
